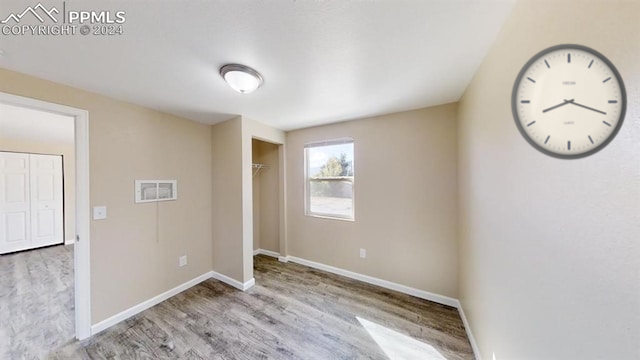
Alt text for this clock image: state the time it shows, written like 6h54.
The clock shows 8h18
